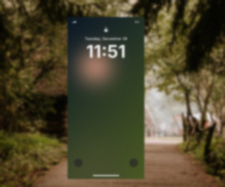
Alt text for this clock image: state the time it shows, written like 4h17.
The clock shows 11h51
